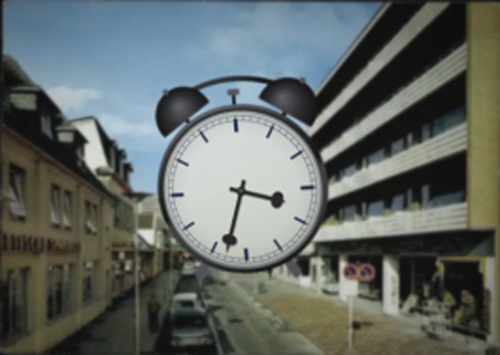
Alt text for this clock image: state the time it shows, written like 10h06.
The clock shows 3h33
